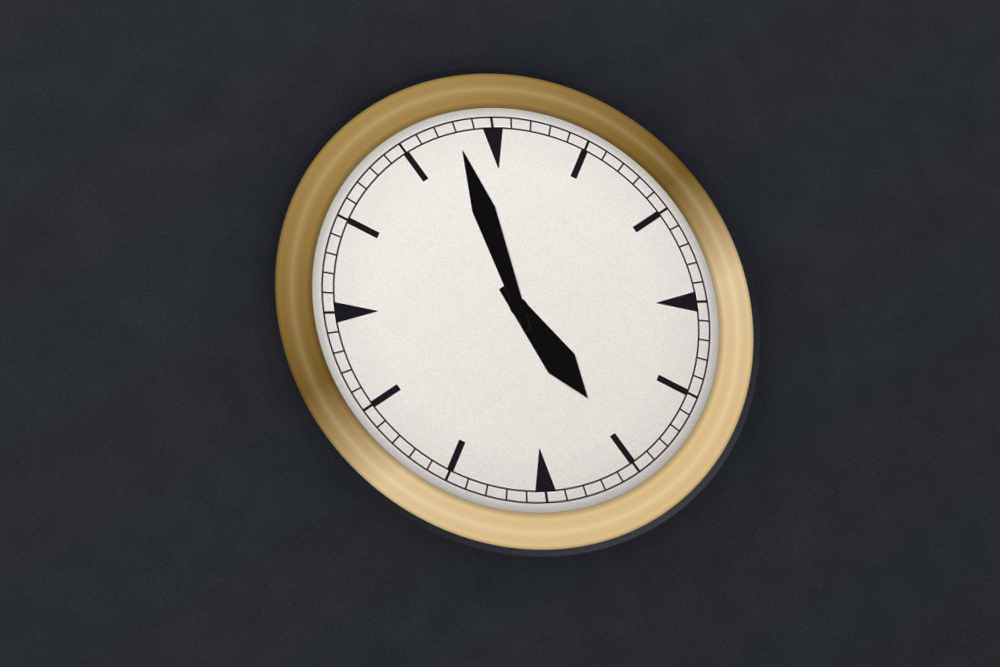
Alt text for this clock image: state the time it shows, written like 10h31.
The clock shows 4h58
